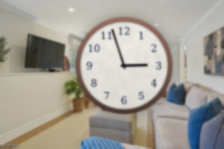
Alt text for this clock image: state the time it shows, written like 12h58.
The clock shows 2h57
